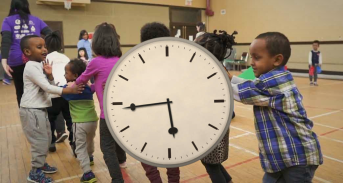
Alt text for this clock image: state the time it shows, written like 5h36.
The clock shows 5h44
